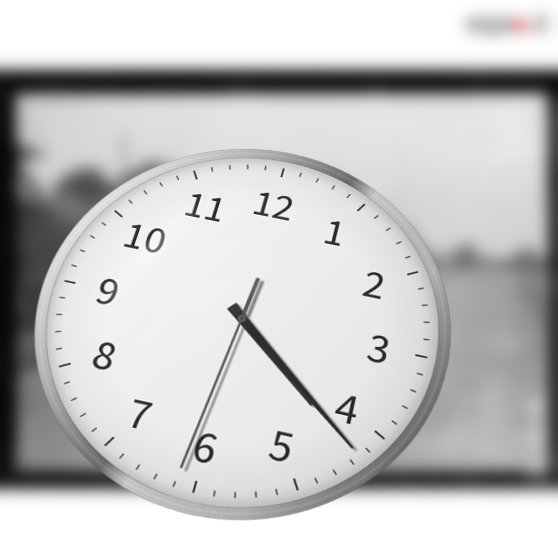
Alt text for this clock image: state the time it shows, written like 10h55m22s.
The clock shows 4h21m31s
